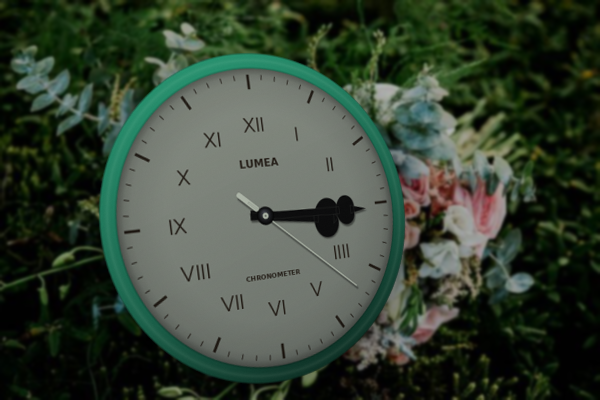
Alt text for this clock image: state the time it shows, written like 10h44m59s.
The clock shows 3h15m22s
